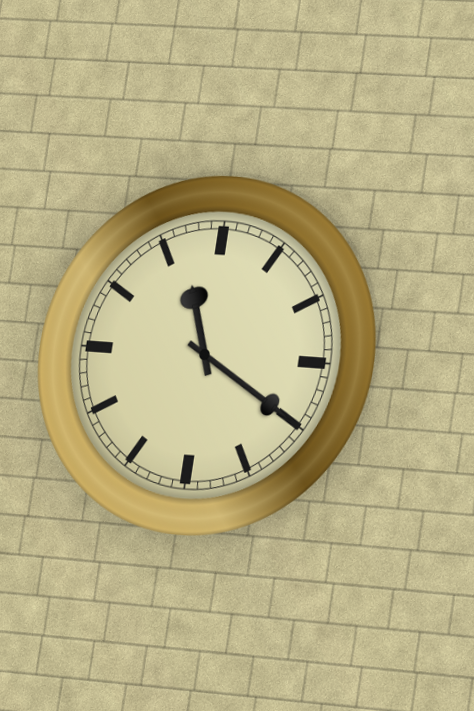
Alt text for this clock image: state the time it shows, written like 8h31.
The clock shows 11h20
